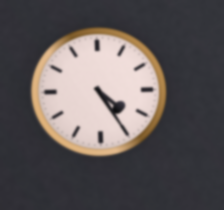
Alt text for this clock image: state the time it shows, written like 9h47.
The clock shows 4h25
